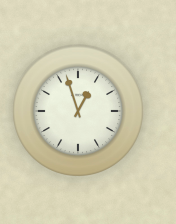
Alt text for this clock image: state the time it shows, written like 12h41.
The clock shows 12h57
